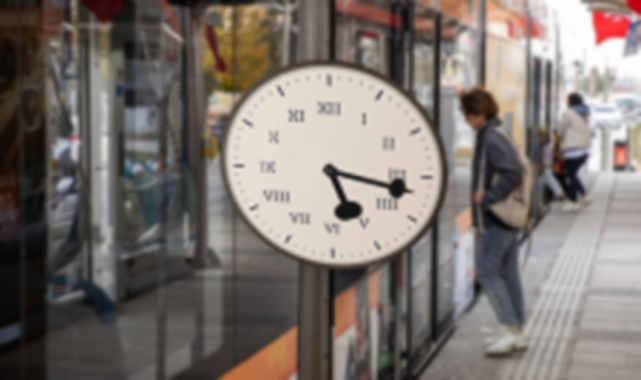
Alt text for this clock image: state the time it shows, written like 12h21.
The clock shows 5h17
